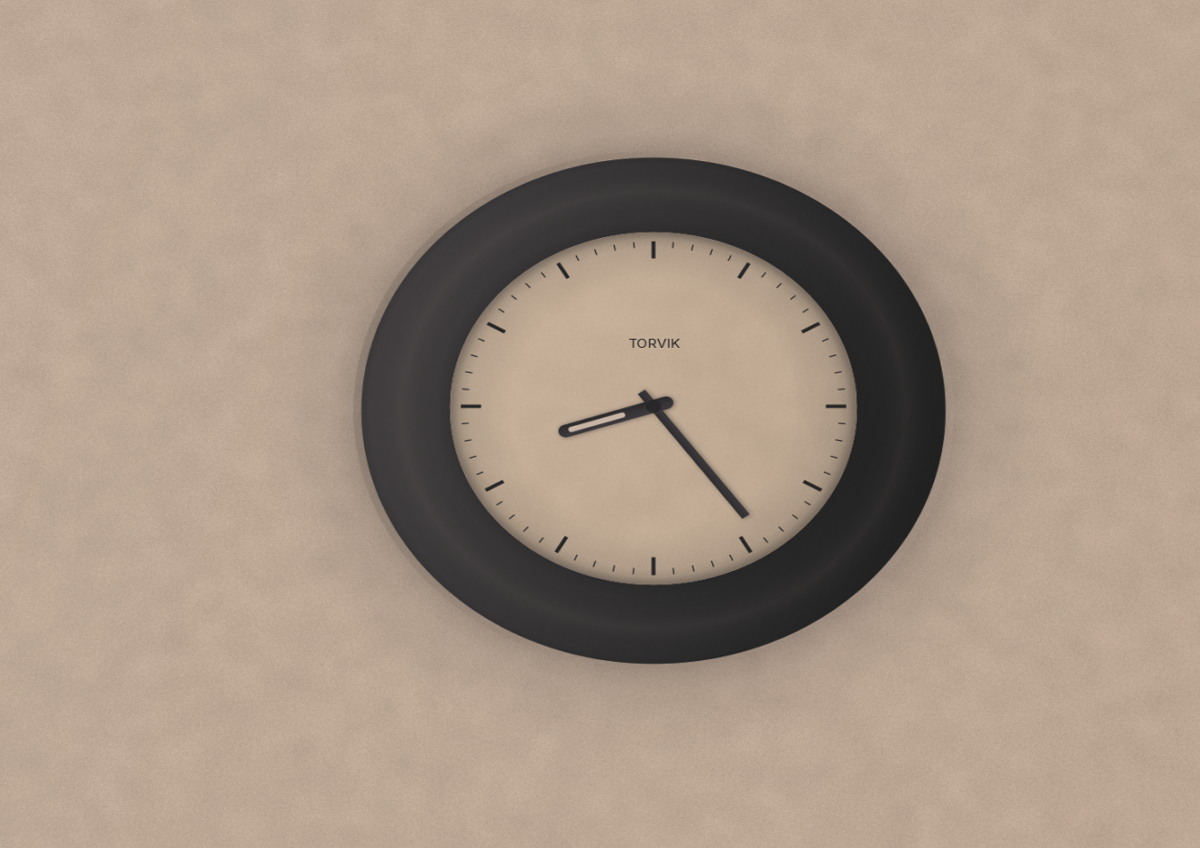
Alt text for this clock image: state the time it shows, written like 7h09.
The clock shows 8h24
